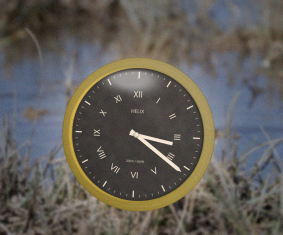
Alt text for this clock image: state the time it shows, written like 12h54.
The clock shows 3h21
